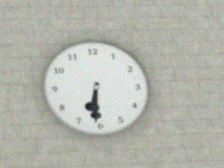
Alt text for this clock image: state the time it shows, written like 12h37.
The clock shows 6h31
